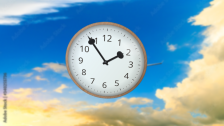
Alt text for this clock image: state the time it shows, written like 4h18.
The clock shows 1h54
